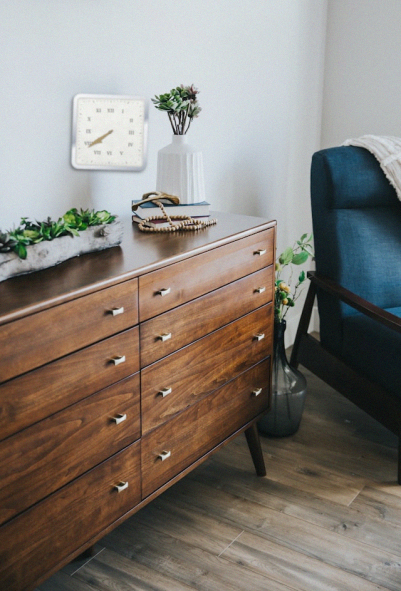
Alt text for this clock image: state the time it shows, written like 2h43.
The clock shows 7h39
